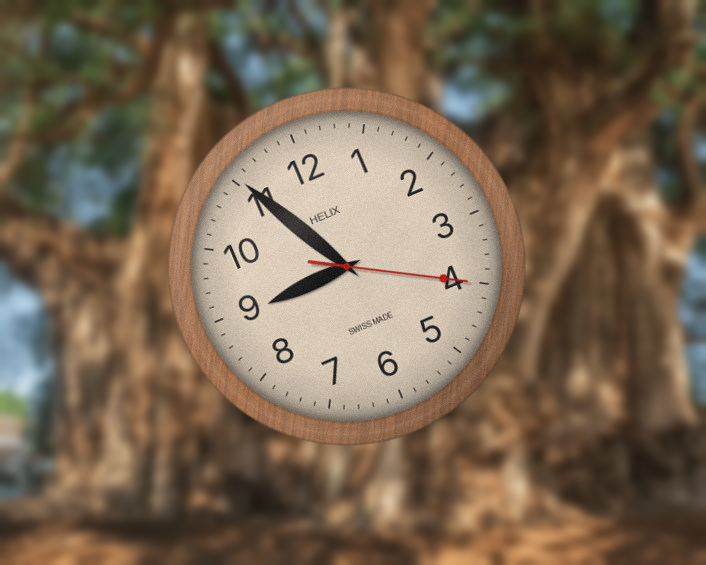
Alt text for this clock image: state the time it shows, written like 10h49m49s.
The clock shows 8h55m20s
